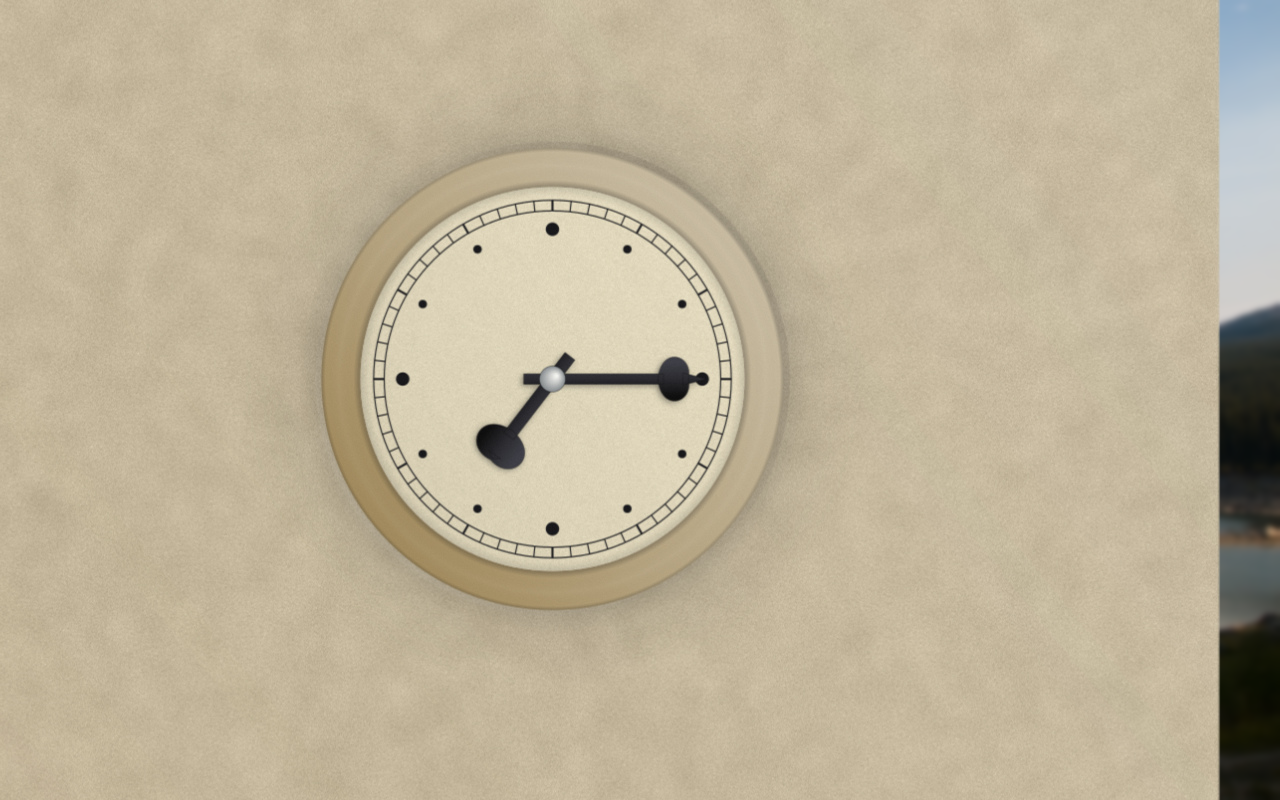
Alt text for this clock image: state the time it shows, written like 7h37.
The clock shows 7h15
